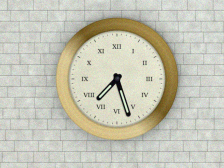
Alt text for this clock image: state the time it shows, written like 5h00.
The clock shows 7h27
